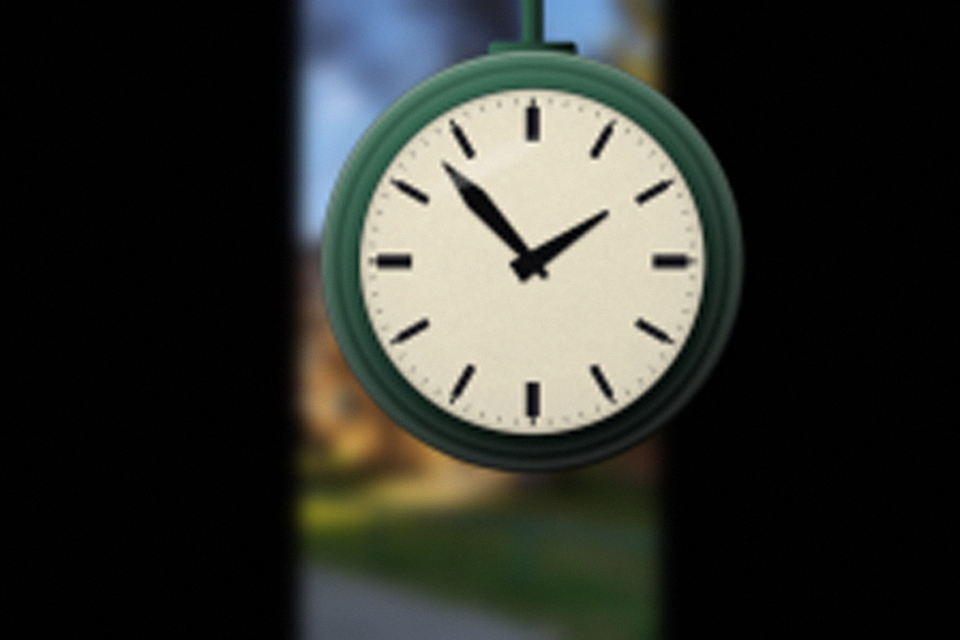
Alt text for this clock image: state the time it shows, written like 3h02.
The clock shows 1h53
